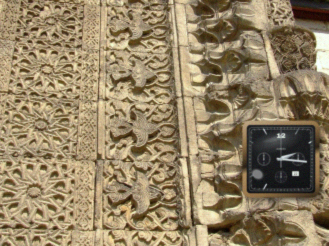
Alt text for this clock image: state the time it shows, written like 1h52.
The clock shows 2h16
